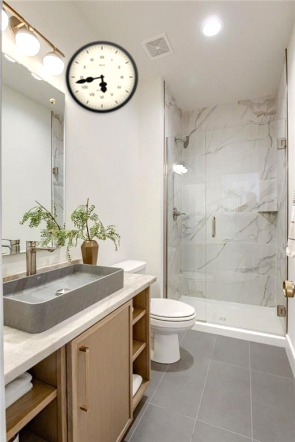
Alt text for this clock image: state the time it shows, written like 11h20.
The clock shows 5h43
